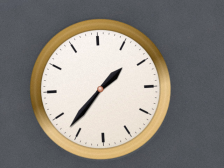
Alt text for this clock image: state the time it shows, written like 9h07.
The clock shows 1h37
